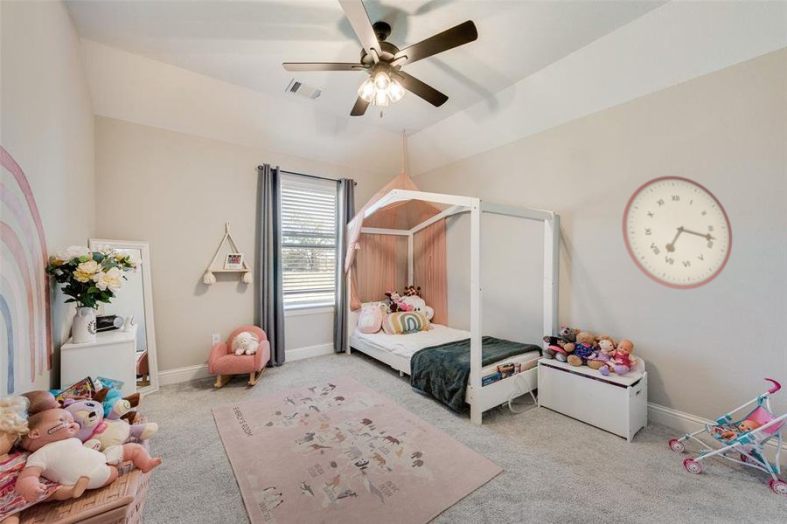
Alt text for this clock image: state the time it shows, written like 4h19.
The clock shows 7h18
